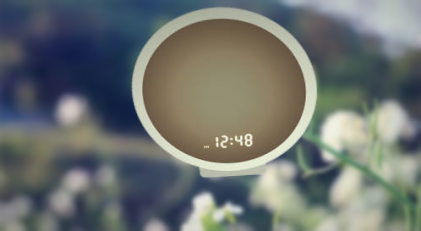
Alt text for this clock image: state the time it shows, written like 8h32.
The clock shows 12h48
